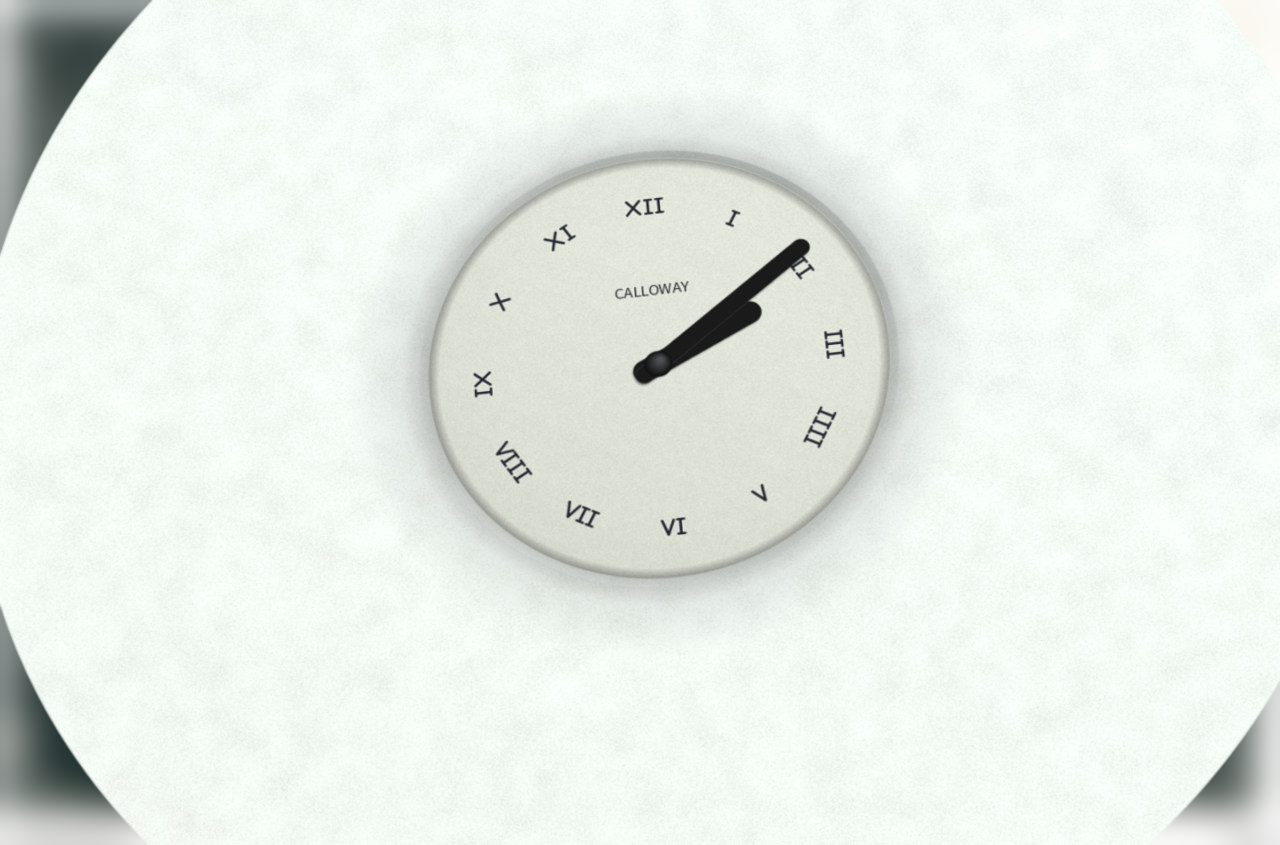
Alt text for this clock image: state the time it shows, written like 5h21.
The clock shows 2h09
